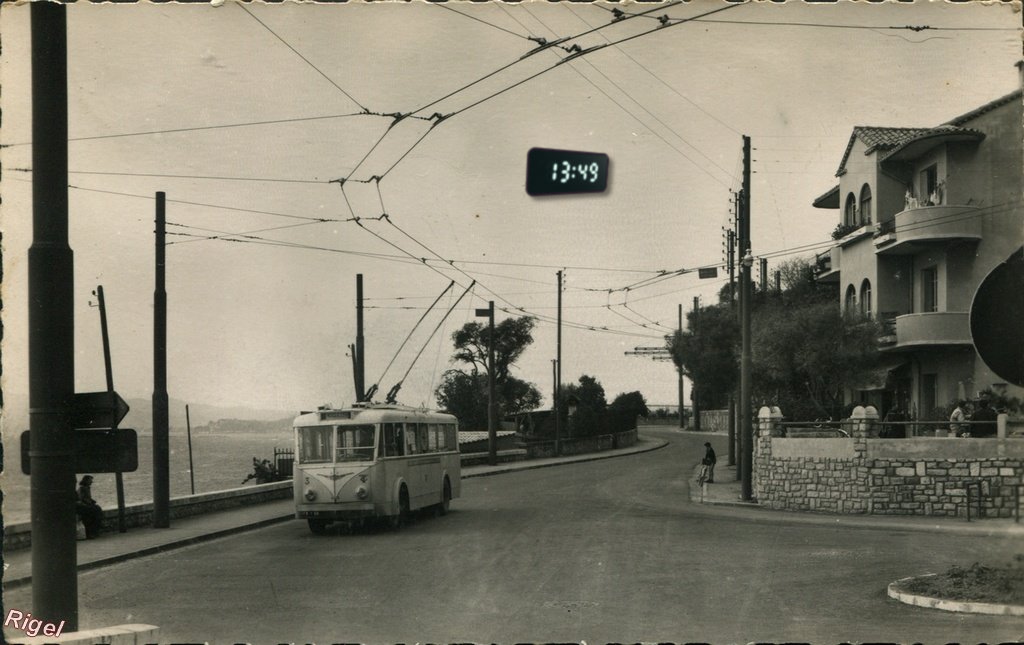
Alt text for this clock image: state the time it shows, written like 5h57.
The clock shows 13h49
